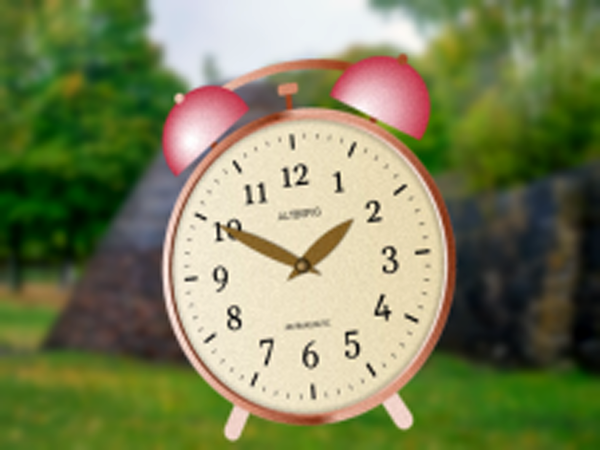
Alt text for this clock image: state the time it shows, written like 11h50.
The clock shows 1h50
